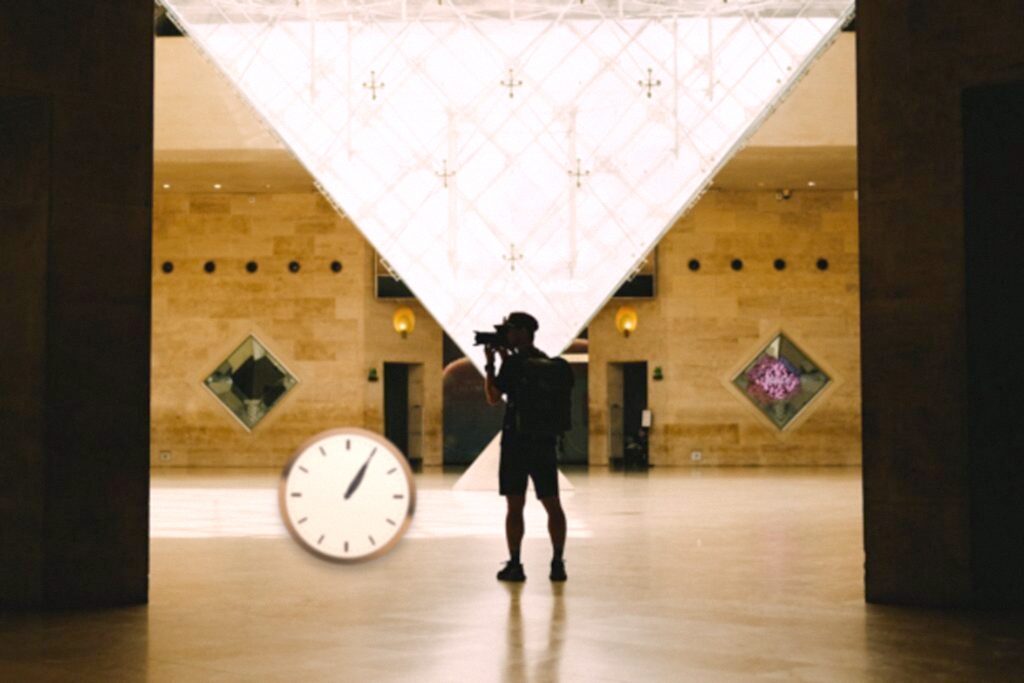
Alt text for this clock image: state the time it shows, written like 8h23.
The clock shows 1h05
